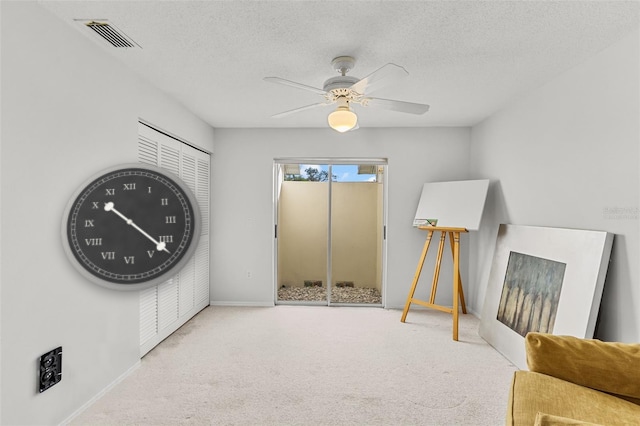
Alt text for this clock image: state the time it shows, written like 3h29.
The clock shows 10h22
